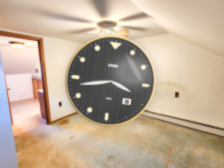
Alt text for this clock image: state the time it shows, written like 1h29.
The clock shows 3h43
